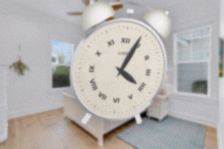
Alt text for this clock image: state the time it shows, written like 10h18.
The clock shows 4h04
